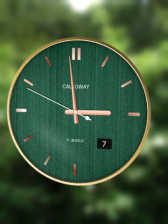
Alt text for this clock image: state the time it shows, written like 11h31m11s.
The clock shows 2h58m49s
